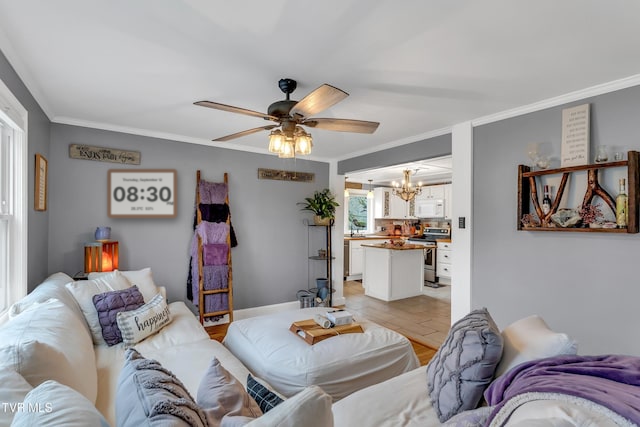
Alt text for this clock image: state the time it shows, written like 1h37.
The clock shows 8h30
